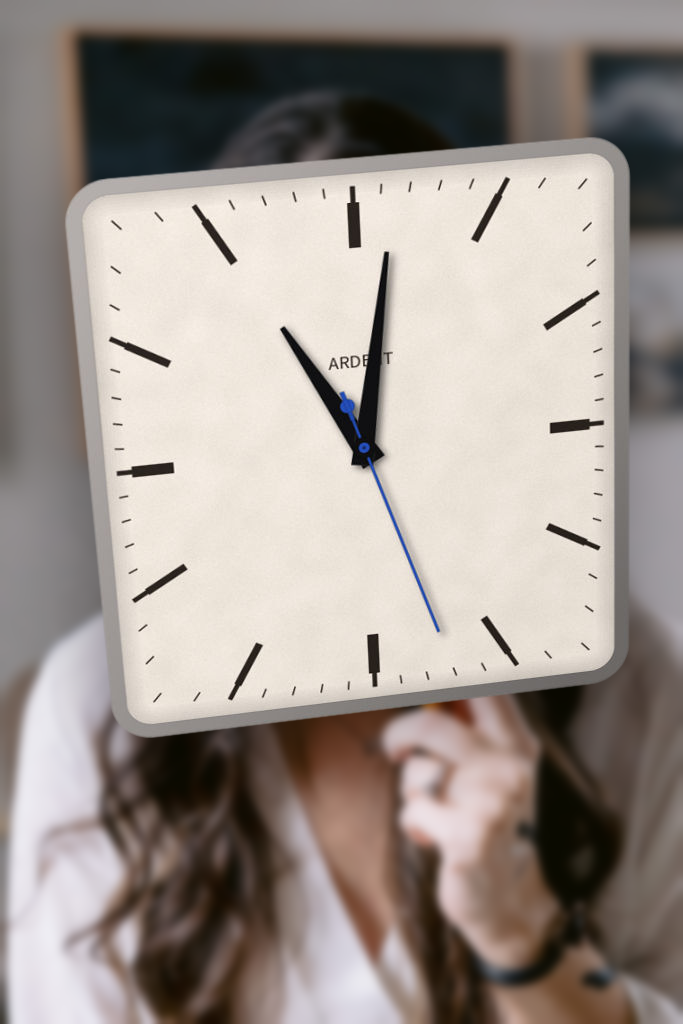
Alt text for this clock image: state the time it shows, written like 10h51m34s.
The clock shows 11h01m27s
